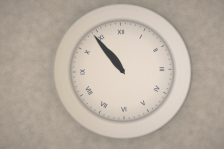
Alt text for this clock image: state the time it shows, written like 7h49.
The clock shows 10h54
